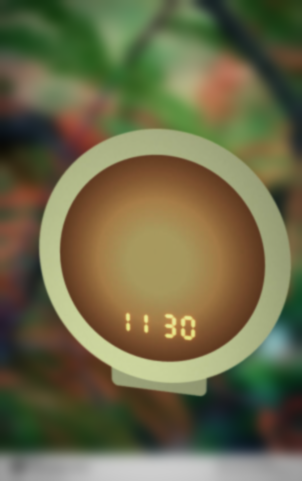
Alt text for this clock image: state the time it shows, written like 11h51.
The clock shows 11h30
